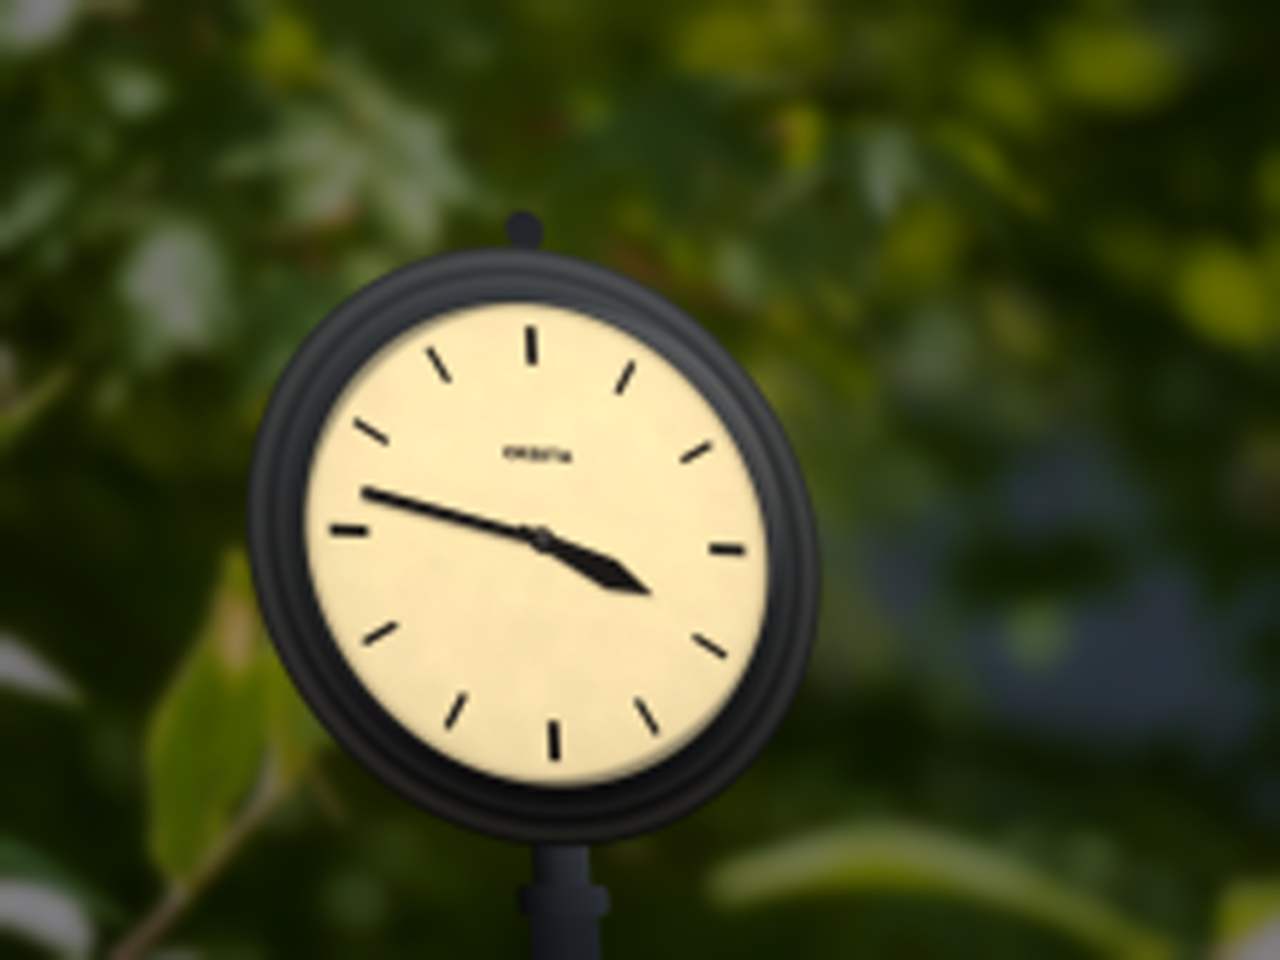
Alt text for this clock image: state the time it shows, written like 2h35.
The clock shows 3h47
